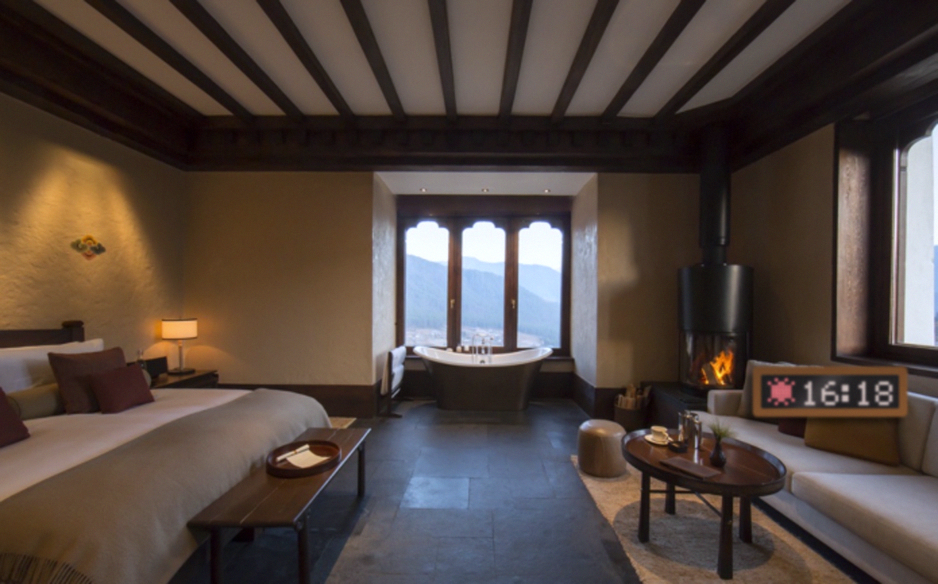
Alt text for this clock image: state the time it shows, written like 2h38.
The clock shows 16h18
